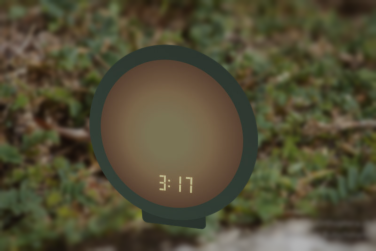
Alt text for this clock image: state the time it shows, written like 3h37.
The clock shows 3h17
